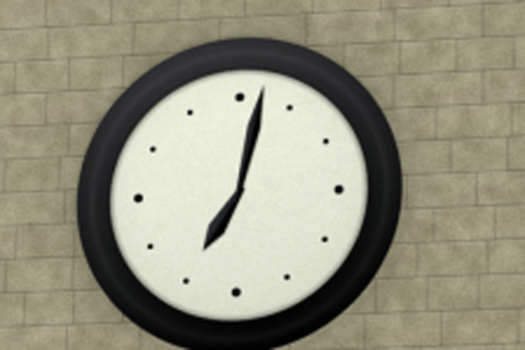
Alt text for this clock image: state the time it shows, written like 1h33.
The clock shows 7h02
